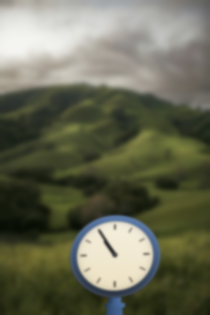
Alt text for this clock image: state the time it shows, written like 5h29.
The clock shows 10h55
